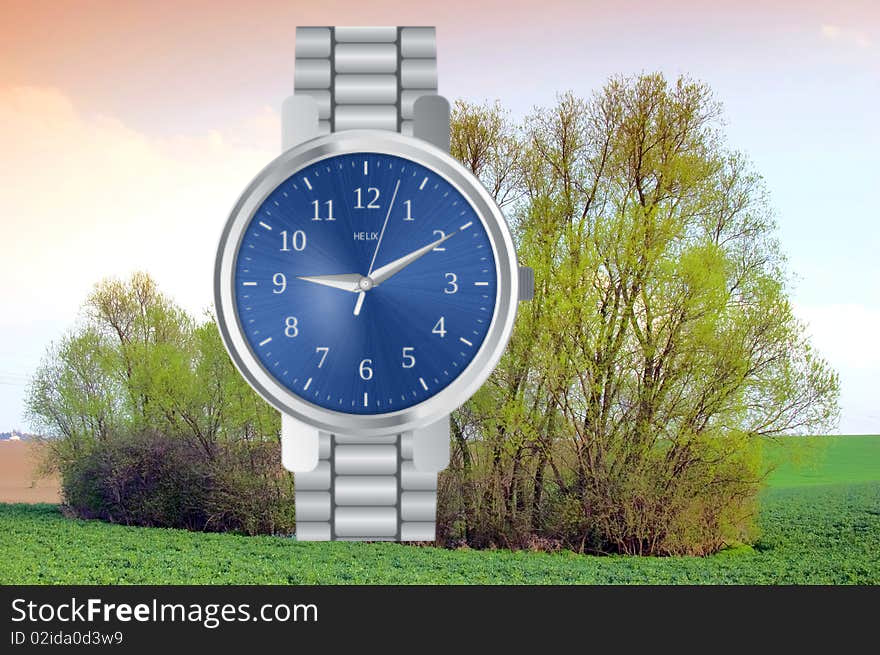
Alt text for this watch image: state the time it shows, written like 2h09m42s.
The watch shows 9h10m03s
